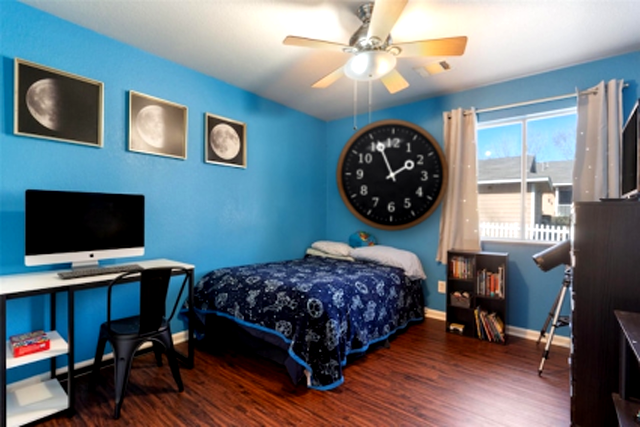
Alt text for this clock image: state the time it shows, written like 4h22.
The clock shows 1h56
